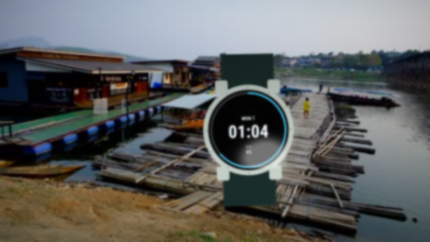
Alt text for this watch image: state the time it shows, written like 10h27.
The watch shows 1h04
